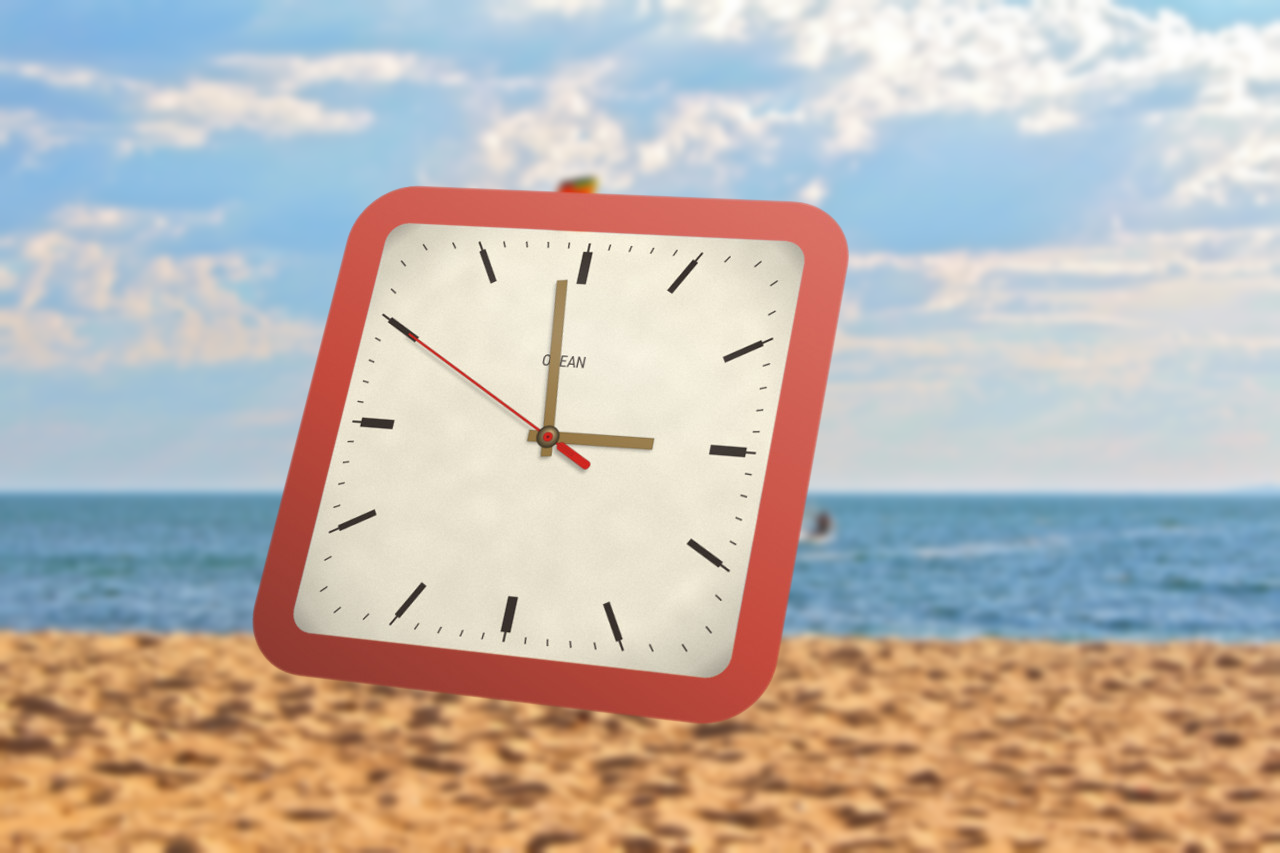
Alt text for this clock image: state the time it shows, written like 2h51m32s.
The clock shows 2h58m50s
